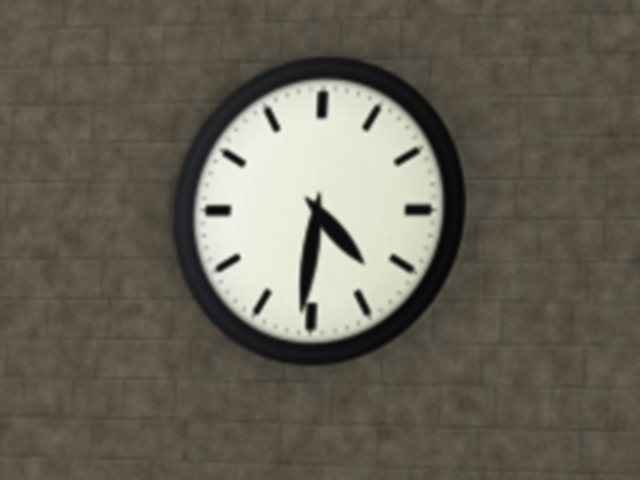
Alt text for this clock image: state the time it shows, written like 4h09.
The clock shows 4h31
